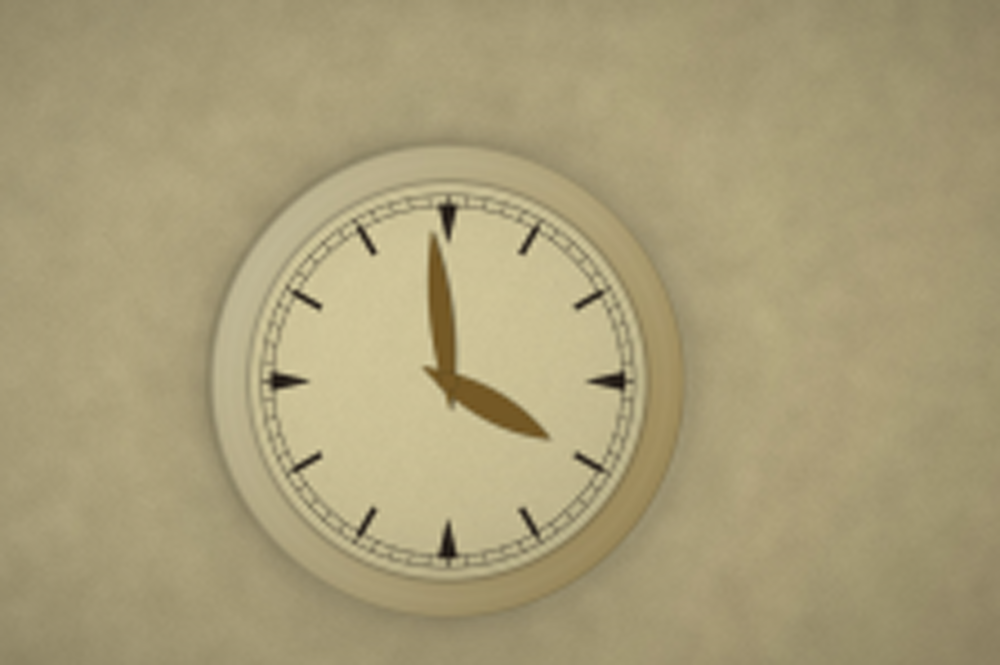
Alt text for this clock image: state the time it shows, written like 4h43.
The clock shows 3h59
